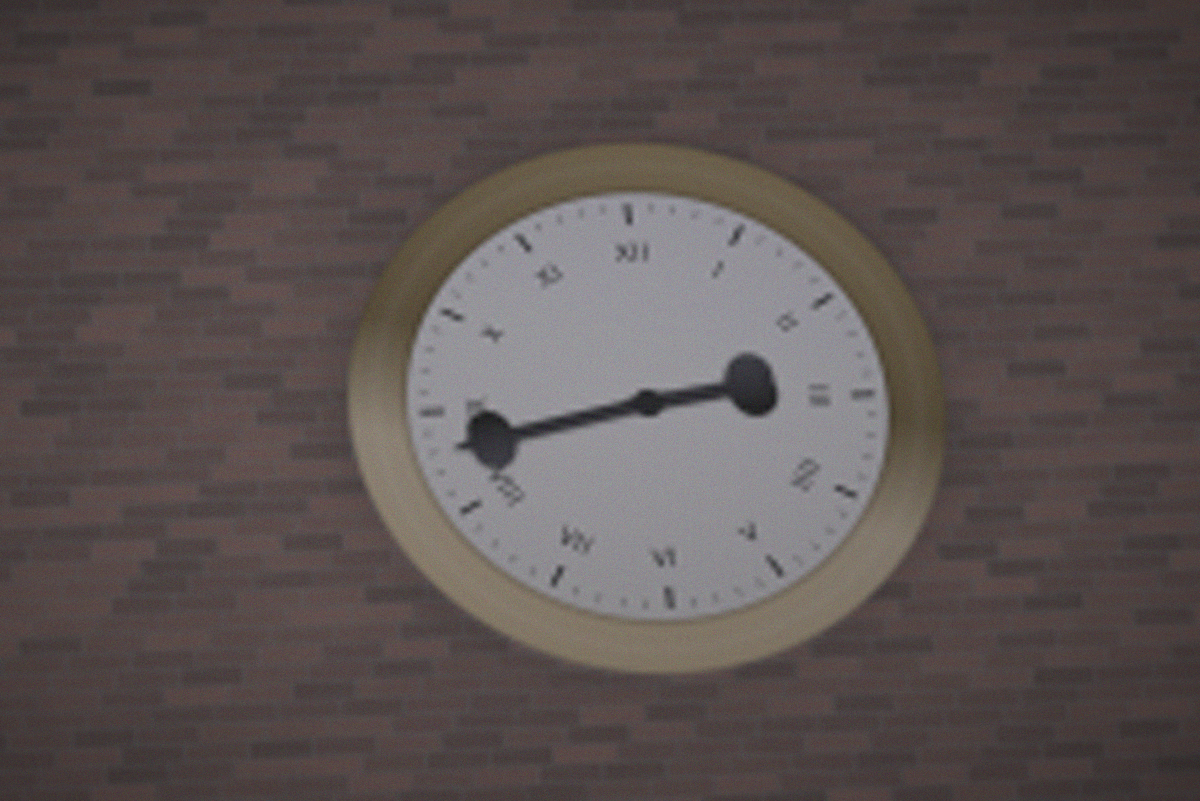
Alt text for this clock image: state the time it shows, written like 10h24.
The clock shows 2h43
